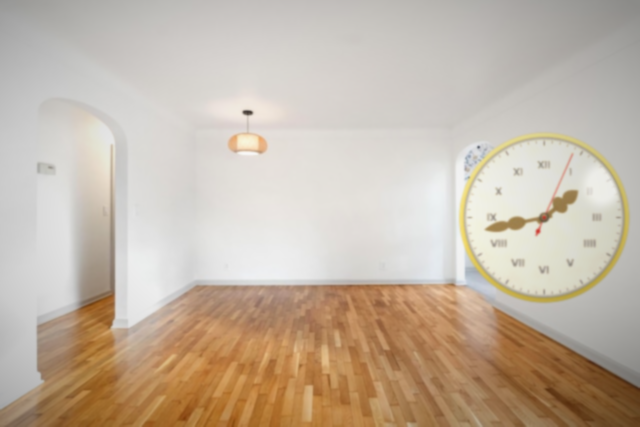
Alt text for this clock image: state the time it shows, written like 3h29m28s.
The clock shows 1h43m04s
